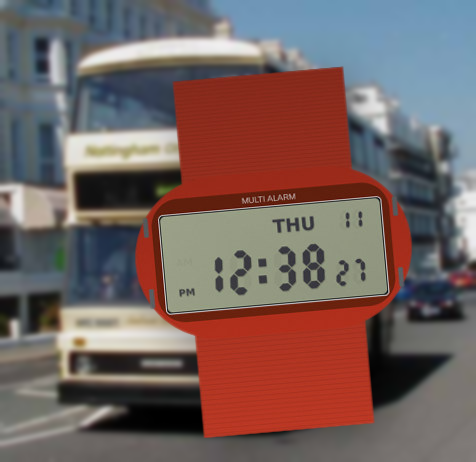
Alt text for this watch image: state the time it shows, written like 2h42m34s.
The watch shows 12h38m27s
